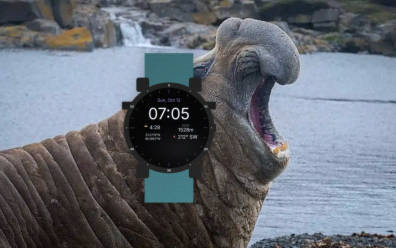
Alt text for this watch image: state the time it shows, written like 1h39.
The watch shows 7h05
